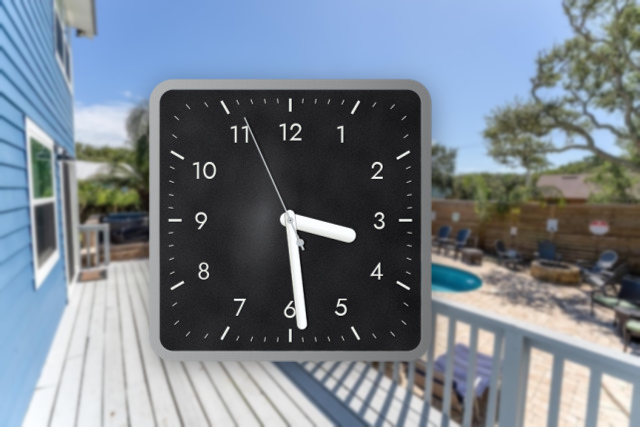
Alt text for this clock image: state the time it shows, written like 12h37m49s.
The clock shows 3h28m56s
